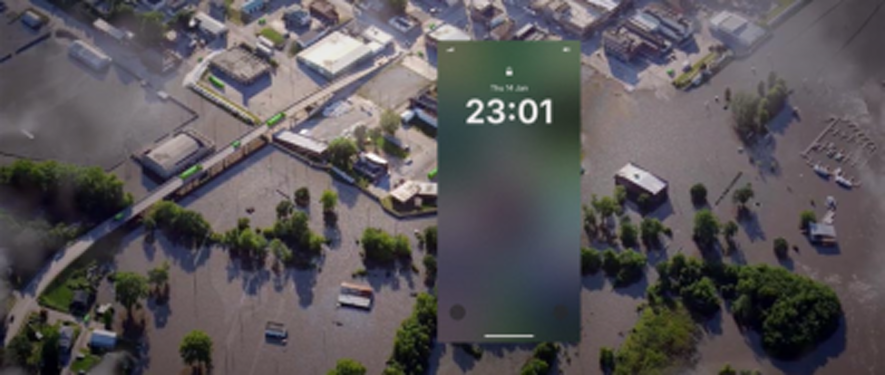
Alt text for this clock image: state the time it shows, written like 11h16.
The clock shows 23h01
